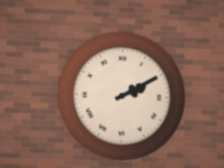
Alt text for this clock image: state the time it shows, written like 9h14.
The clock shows 2h10
